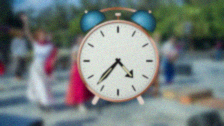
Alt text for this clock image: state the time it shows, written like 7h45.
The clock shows 4h37
